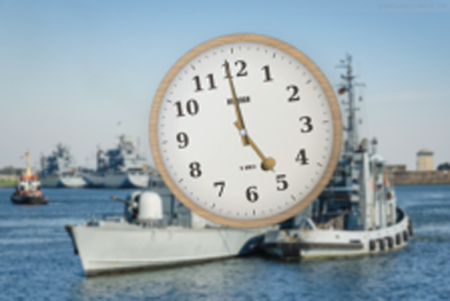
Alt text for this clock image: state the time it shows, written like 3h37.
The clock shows 4h59
